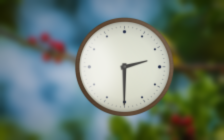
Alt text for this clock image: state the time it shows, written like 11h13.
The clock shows 2h30
